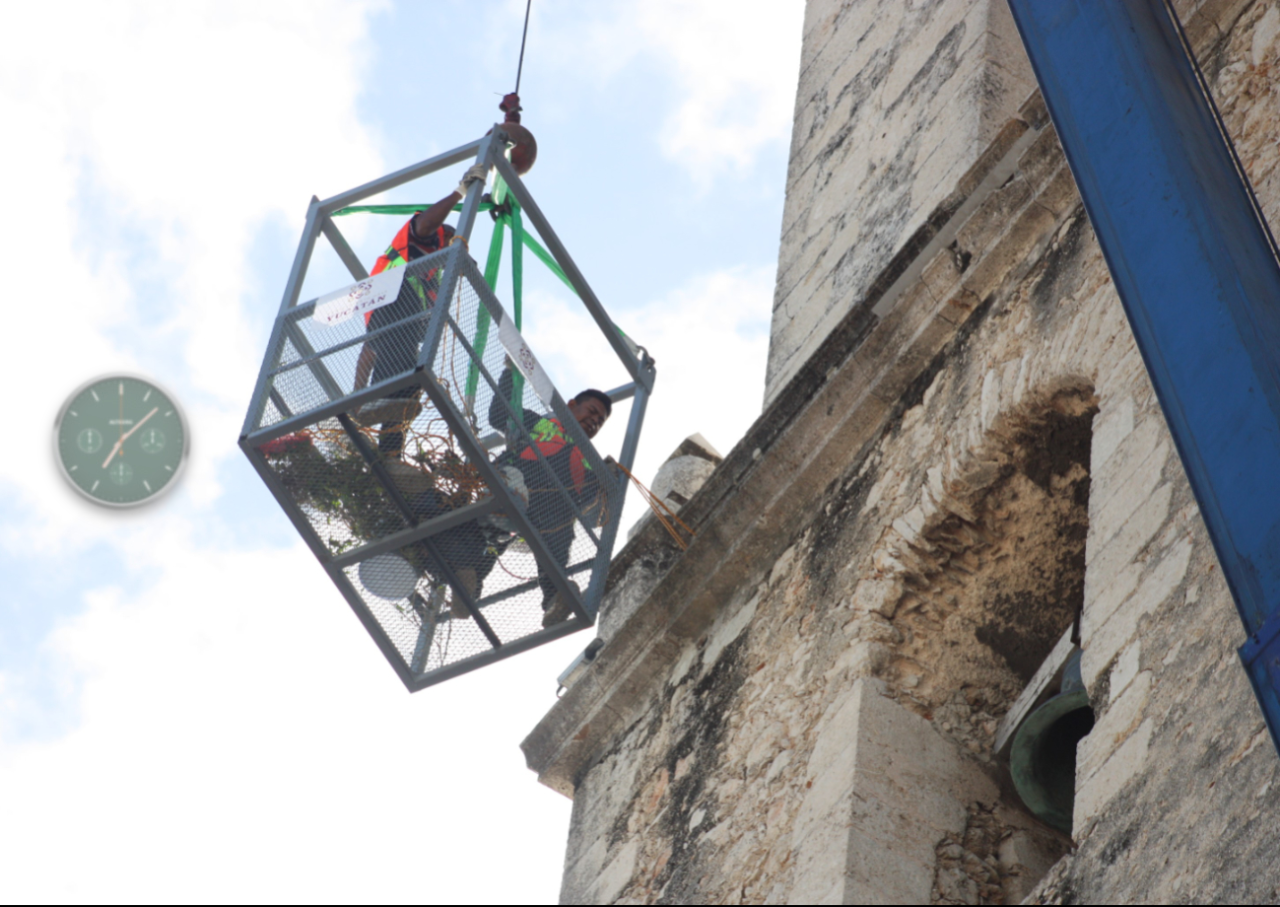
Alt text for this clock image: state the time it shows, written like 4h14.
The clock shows 7h08
